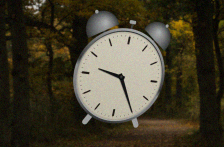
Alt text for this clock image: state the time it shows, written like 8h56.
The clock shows 9h25
